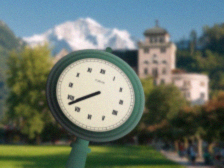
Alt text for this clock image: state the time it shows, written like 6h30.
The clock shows 7h38
